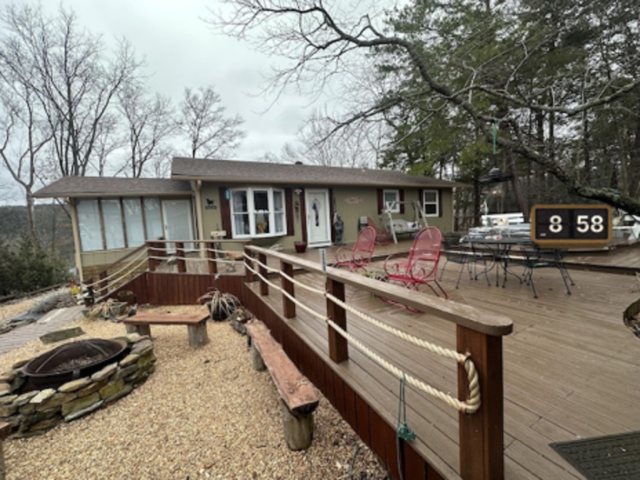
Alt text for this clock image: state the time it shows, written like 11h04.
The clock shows 8h58
